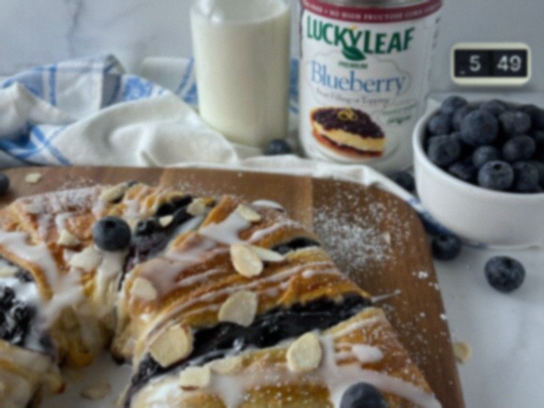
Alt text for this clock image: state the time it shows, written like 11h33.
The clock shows 5h49
